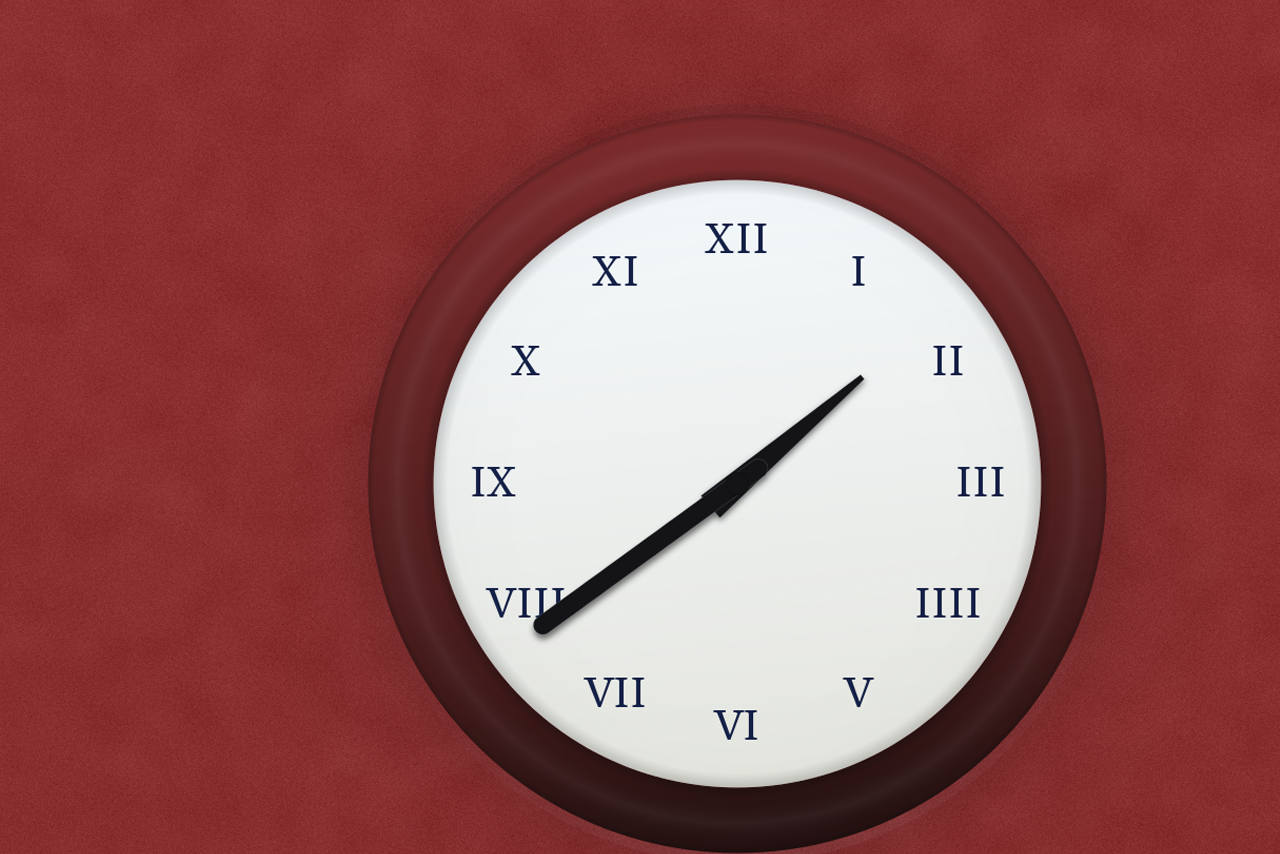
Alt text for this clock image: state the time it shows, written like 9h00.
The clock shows 1h39
